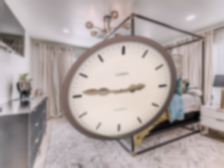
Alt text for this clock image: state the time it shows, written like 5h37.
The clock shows 2h46
